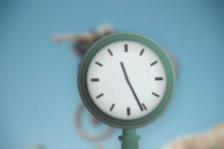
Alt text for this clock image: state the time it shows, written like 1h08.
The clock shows 11h26
